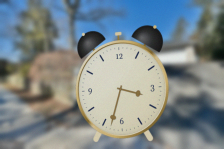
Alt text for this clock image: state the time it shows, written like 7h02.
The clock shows 3h33
